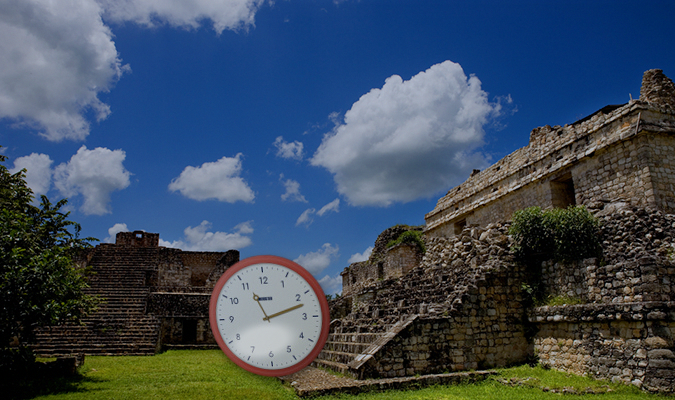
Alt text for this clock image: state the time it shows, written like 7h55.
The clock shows 11h12
